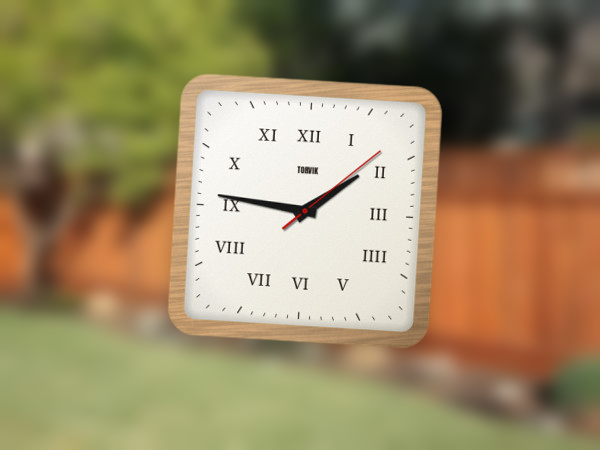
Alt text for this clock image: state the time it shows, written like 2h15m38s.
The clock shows 1h46m08s
